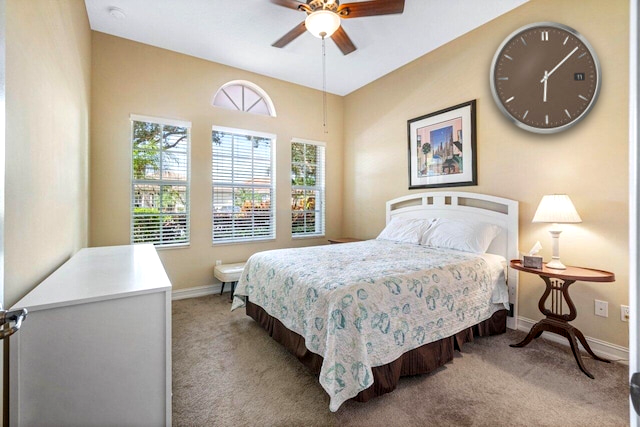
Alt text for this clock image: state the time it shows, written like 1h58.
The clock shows 6h08
